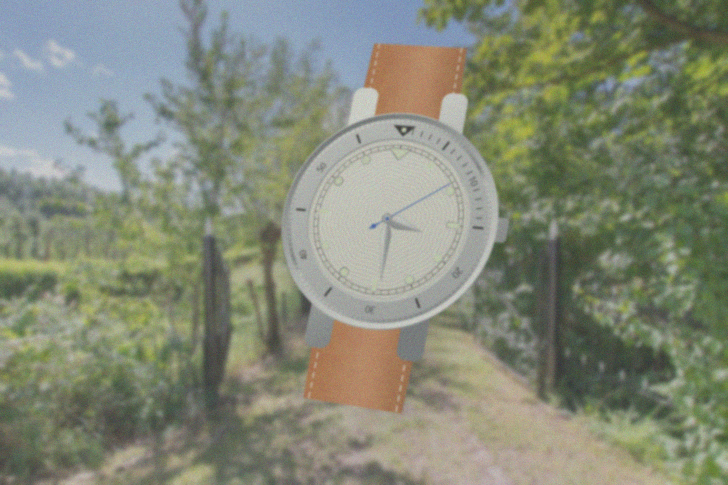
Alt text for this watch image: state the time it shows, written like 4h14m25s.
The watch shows 3h29m09s
